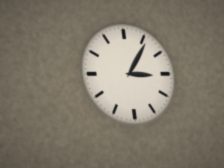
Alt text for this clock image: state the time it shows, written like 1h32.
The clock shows 3h06
